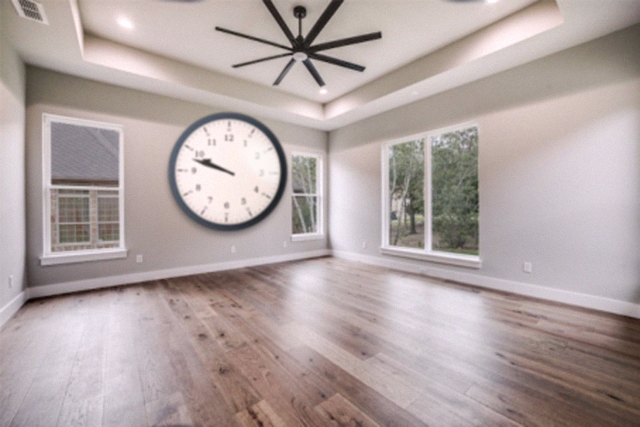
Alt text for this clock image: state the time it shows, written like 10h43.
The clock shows 9h48
